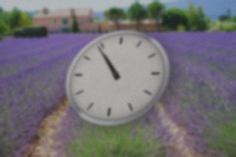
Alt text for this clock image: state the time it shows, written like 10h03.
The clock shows 10h54
